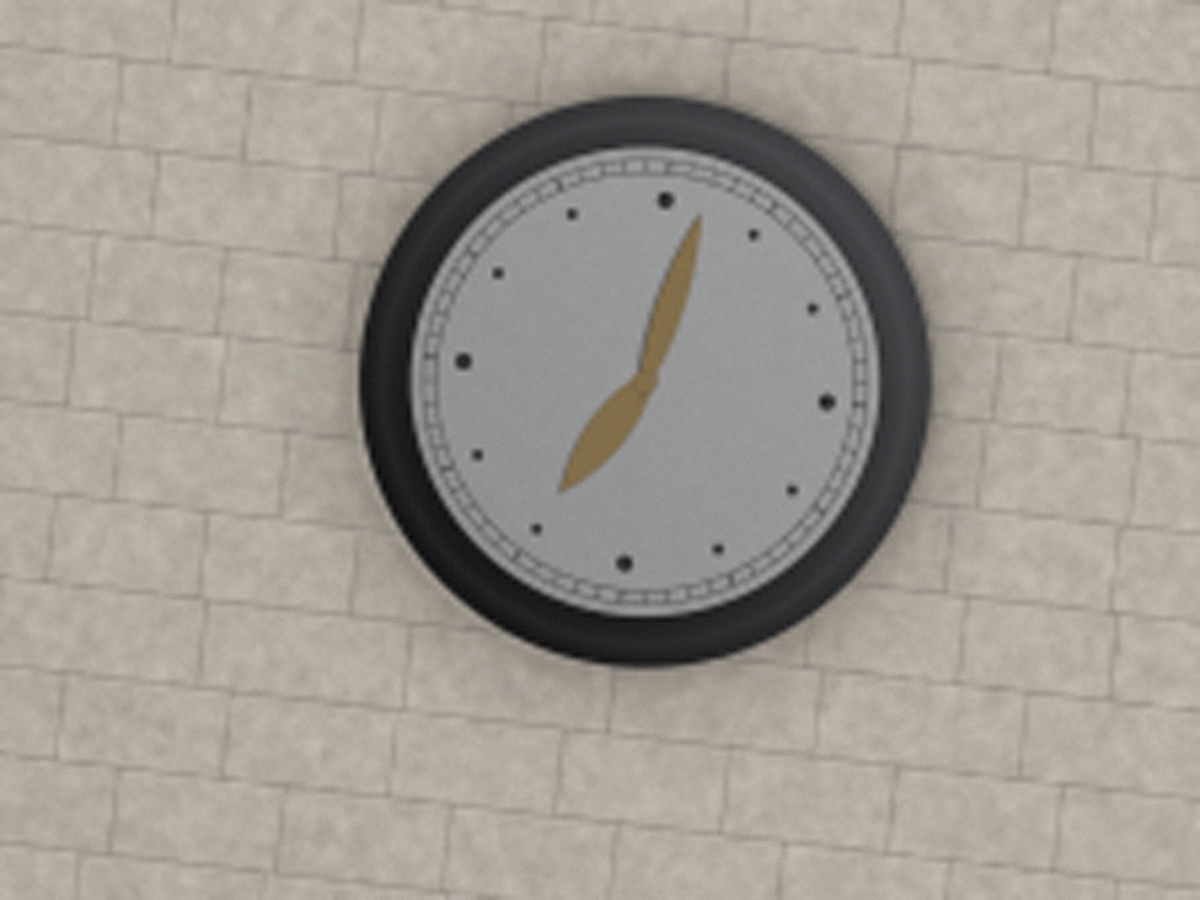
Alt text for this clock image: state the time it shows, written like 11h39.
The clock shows 7h02
